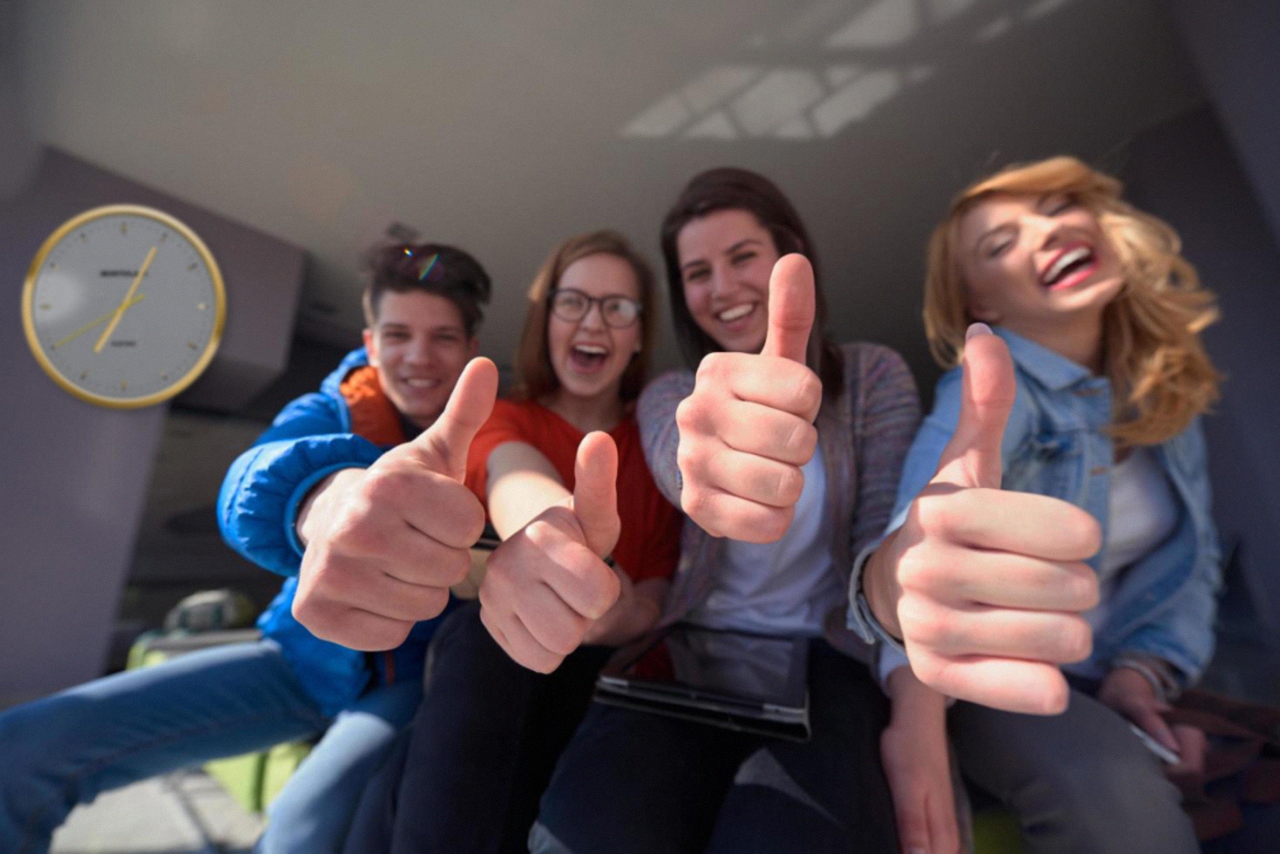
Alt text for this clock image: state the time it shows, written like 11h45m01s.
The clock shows 7h04m40s
